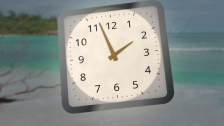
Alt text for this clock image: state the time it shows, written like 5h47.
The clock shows 1h57
